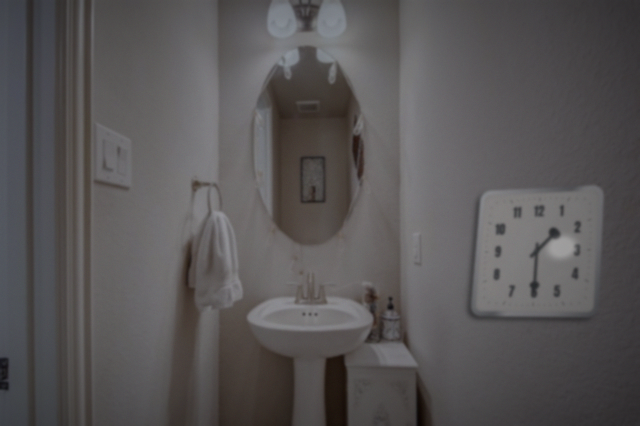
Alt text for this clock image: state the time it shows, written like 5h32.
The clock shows 1h30
